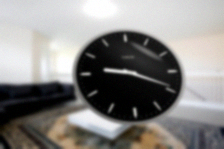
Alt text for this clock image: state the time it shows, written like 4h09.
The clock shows 9h19
